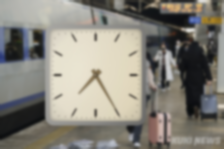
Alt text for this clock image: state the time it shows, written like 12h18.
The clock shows 7h25
